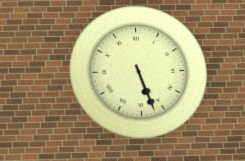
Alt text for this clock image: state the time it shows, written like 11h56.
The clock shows 5h27
